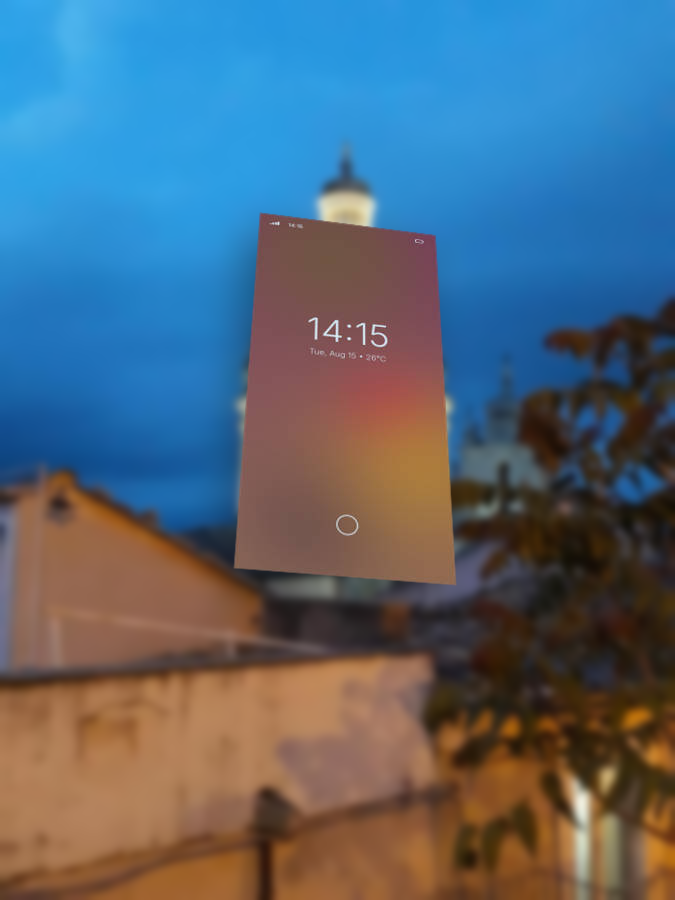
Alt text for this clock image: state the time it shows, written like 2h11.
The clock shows 14h15
